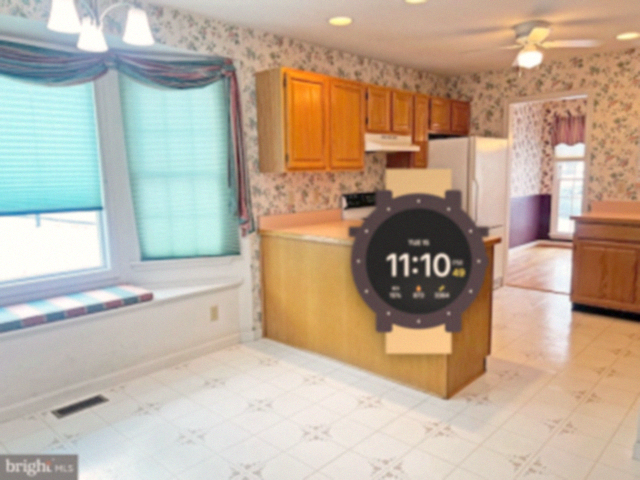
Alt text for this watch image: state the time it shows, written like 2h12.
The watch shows 11h10
